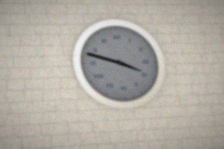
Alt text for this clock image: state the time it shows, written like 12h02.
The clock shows 3h48
